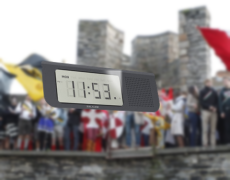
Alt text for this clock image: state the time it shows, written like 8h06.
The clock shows 11h53
